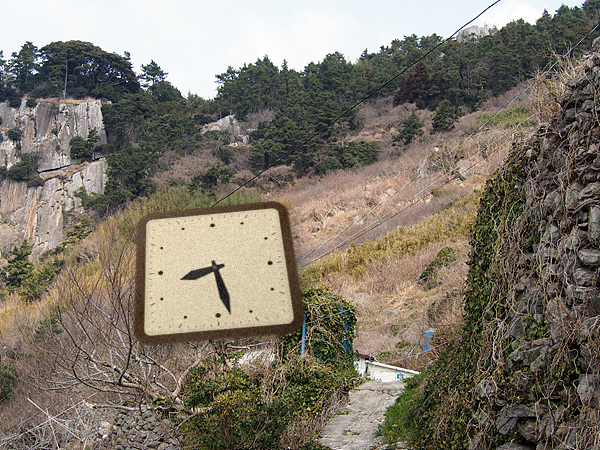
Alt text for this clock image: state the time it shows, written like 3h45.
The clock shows 8h28
